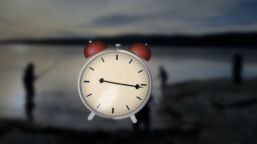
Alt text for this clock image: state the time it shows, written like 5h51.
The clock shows 9h16
